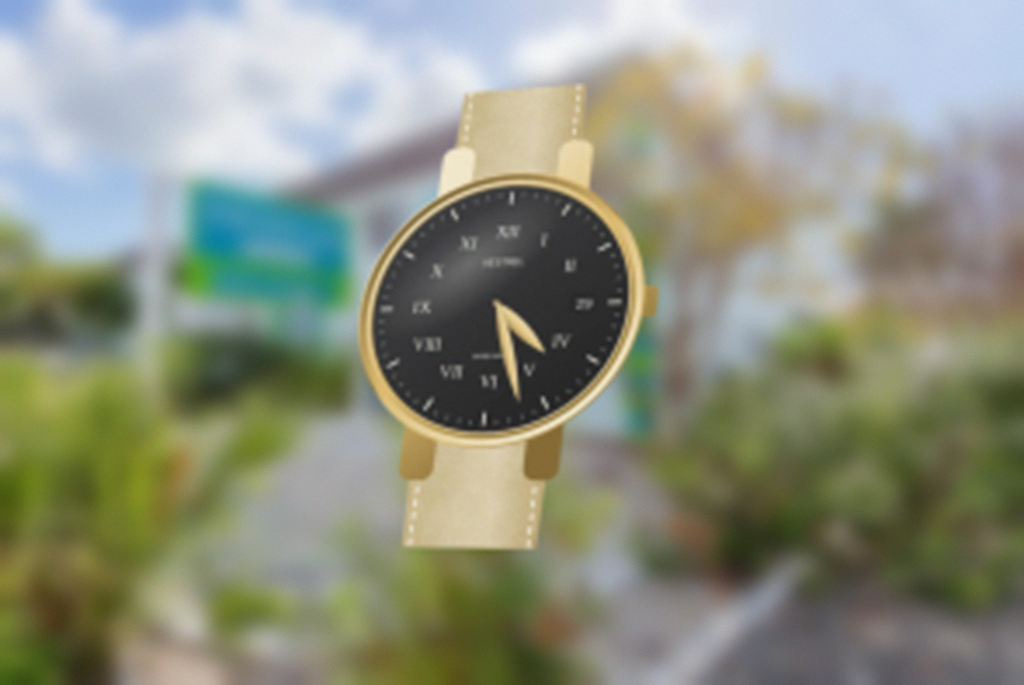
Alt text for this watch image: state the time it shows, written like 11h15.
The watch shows 4h27
